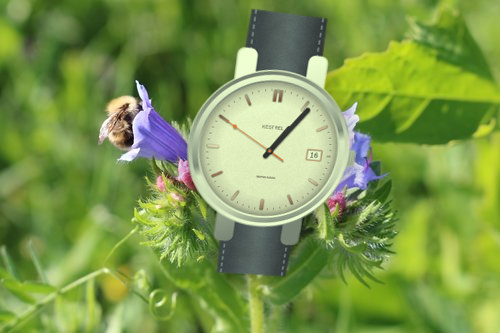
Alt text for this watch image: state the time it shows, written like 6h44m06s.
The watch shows 1h05m50s
